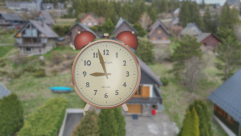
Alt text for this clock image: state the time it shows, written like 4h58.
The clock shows 8h57
